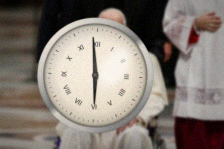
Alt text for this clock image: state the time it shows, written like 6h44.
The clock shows 5h59
